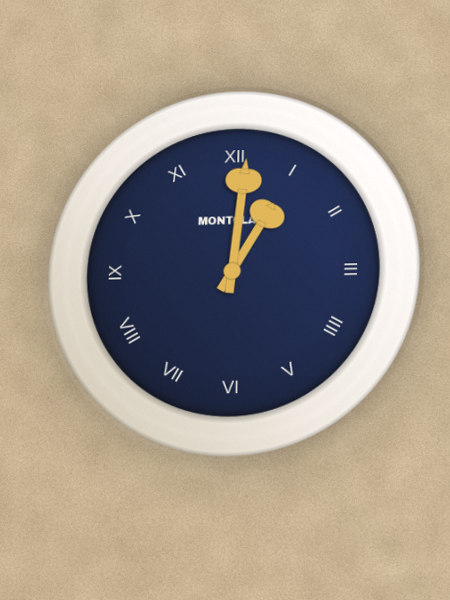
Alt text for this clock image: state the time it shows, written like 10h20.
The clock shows 1h01
